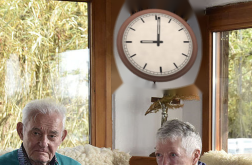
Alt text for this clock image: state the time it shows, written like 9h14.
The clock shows 9h01
